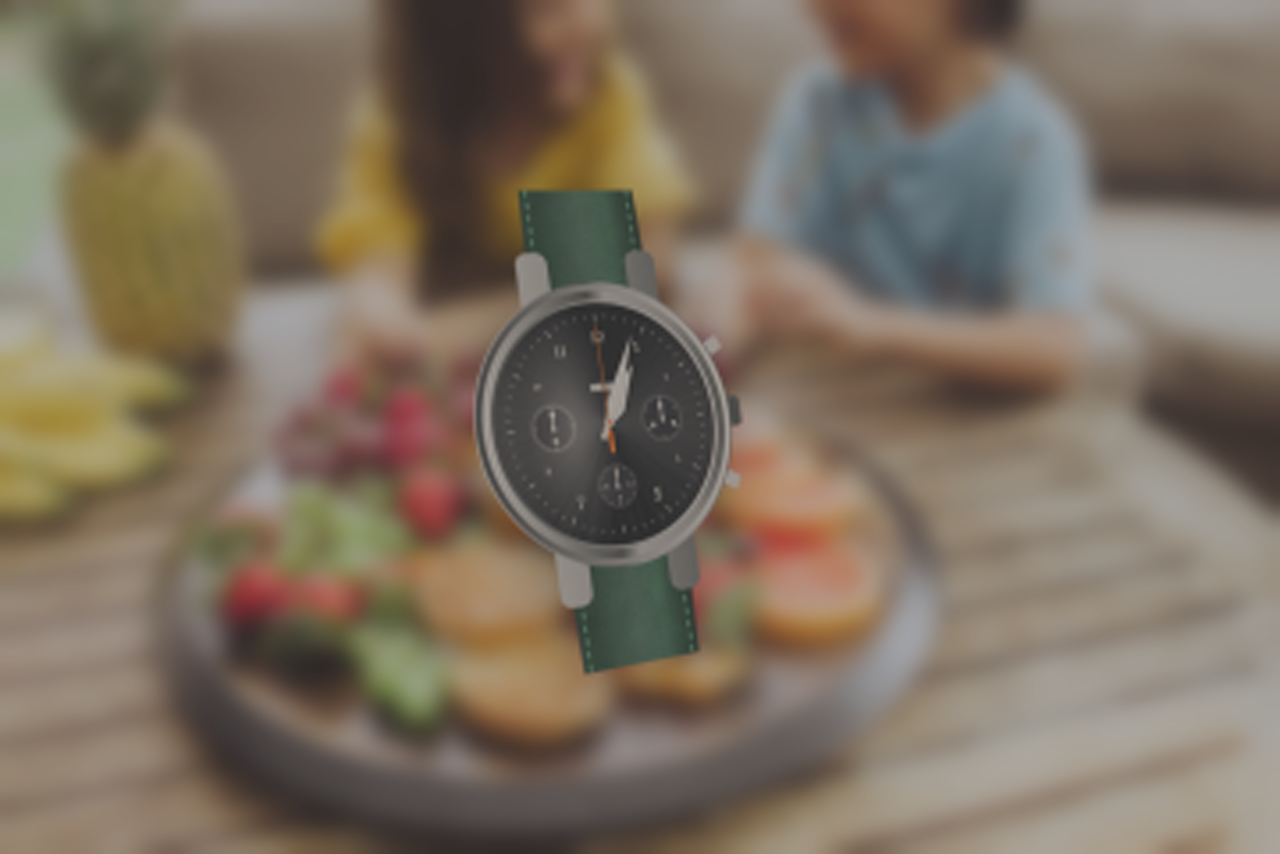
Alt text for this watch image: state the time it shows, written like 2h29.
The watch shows 1h04
